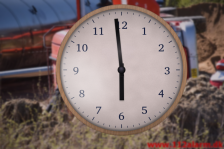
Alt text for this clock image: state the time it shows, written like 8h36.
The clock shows 5h59
